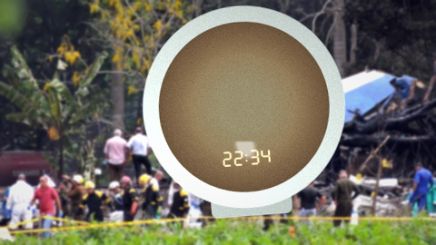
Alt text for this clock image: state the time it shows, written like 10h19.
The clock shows 22h34
